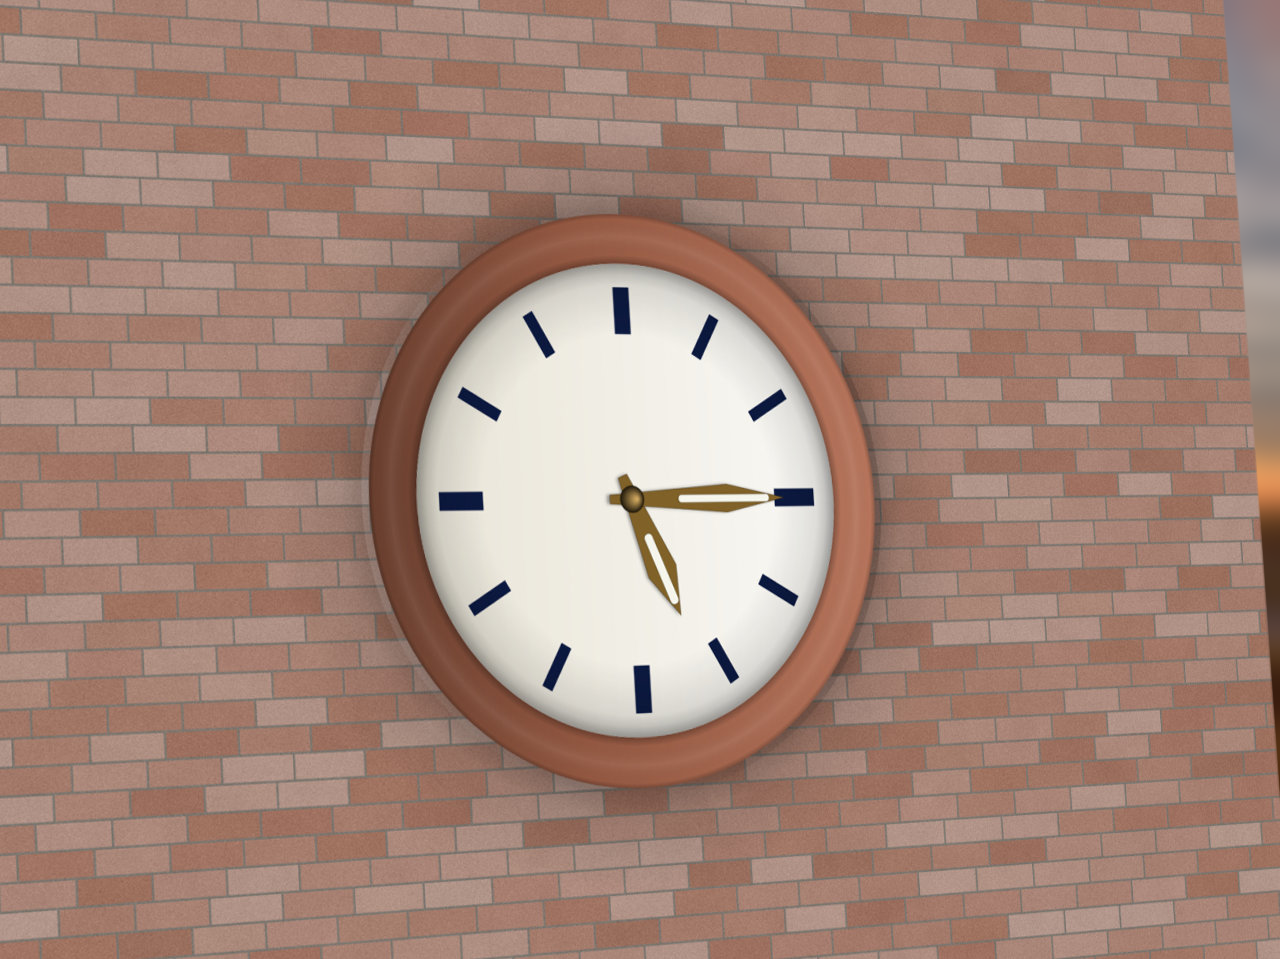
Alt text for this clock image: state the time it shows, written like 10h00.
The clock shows 5h15
